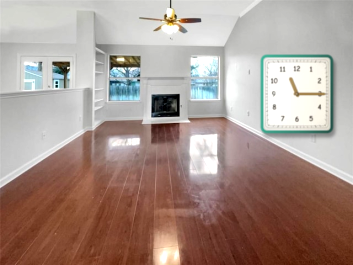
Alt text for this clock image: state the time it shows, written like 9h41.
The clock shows 11h15
